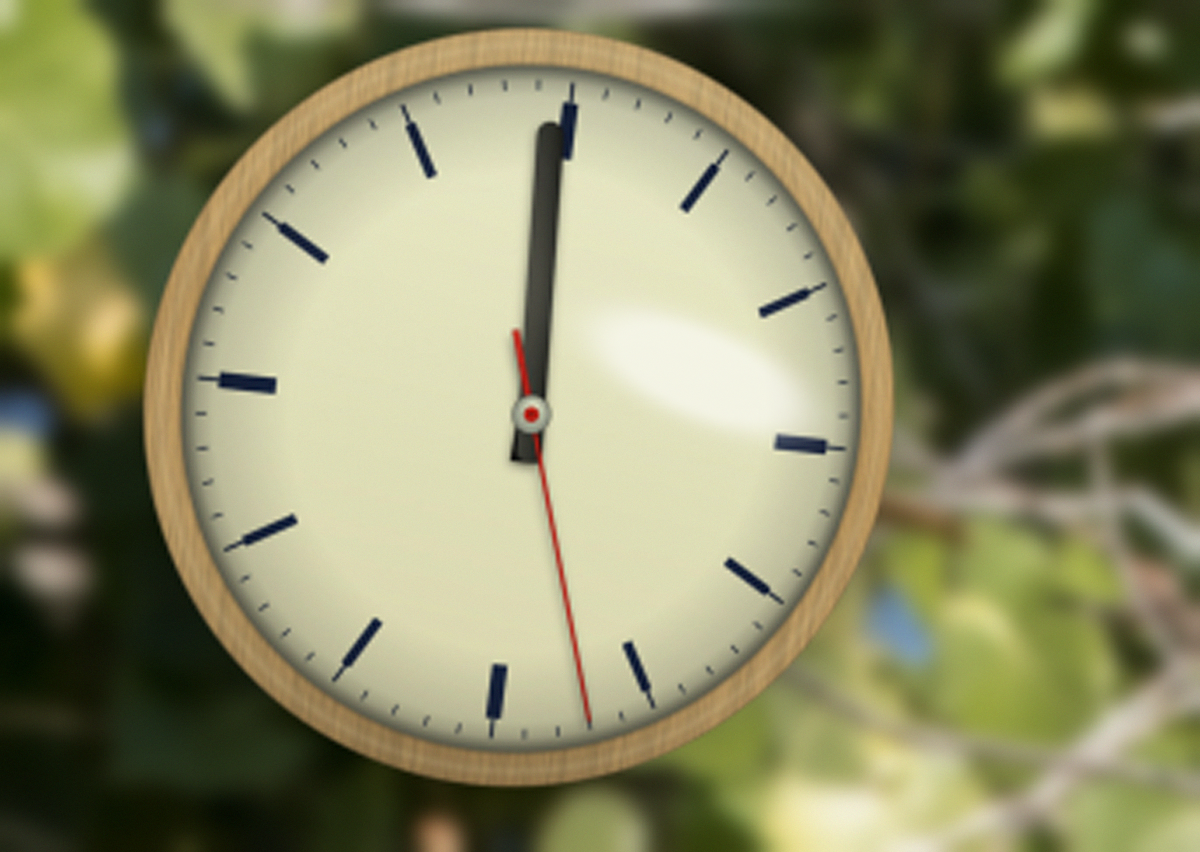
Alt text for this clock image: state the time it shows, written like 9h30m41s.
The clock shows 11h59m27s
